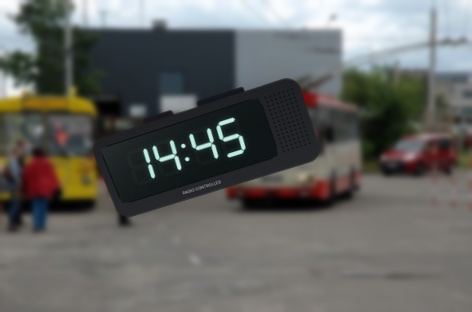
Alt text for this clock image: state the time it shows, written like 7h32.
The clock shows 14h45
